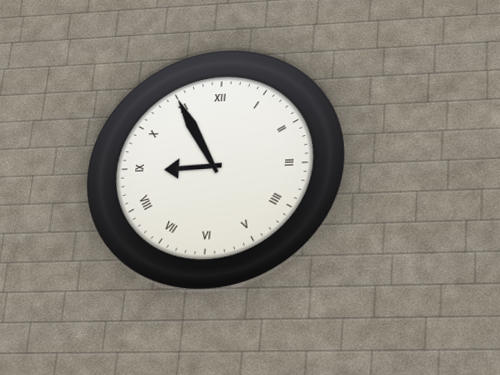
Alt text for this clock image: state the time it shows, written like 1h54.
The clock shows 8h55
